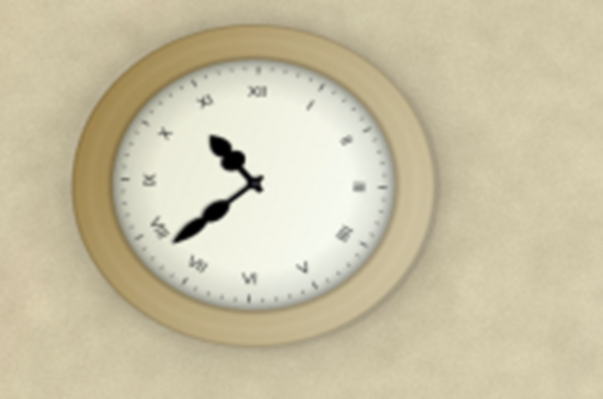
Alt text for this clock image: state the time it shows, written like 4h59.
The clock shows 10h38
